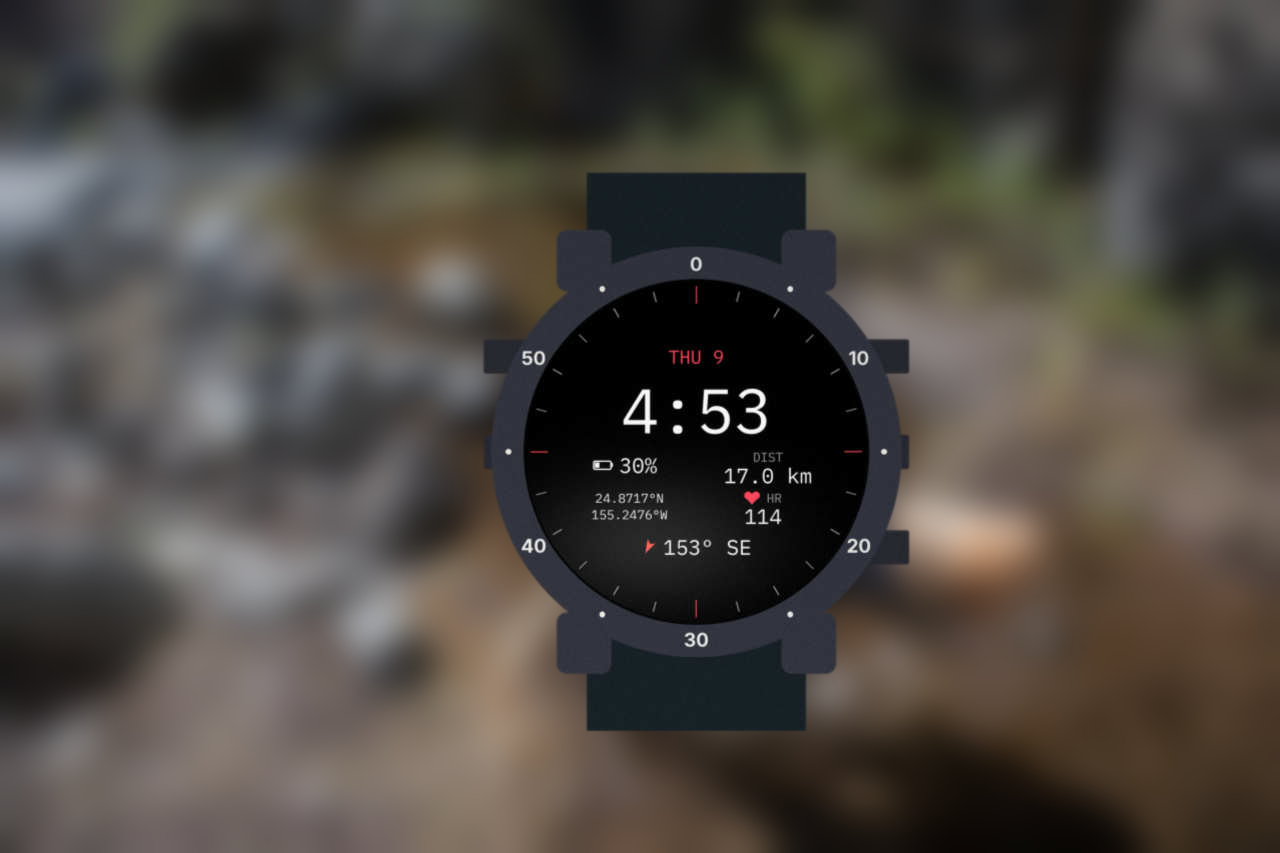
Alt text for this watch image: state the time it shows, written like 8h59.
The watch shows 4h53
